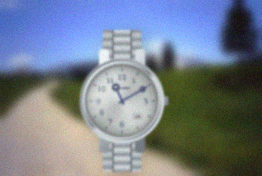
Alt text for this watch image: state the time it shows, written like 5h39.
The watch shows 11h10
